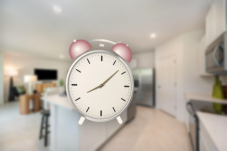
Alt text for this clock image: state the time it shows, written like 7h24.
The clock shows 8h08
